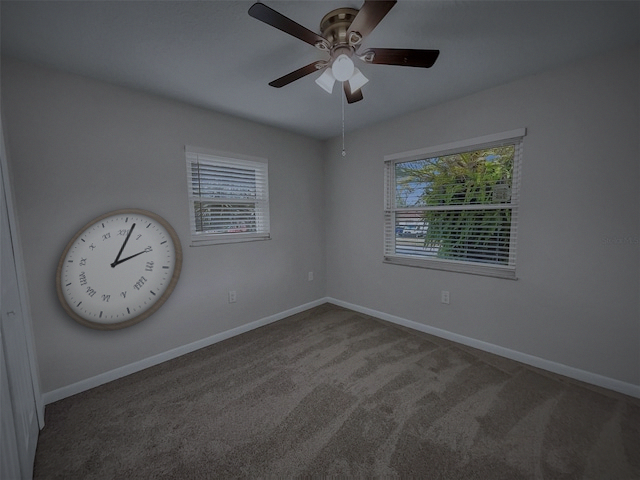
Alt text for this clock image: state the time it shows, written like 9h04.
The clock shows 2h02
